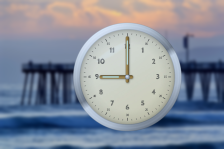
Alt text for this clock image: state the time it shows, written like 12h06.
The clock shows 9h00
